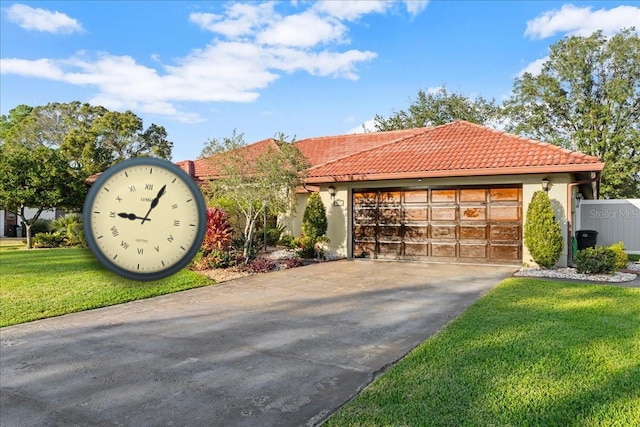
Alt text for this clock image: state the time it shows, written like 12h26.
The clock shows 9h04
